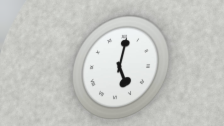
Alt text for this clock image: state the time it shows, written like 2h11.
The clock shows 5h01
